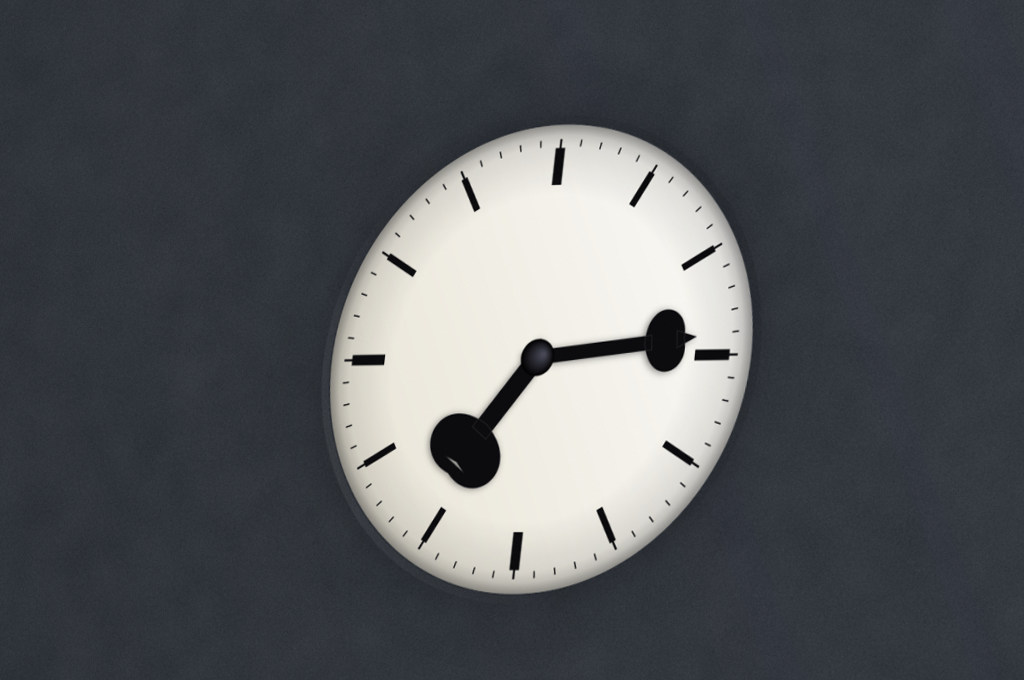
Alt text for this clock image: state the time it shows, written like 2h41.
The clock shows 7h14
